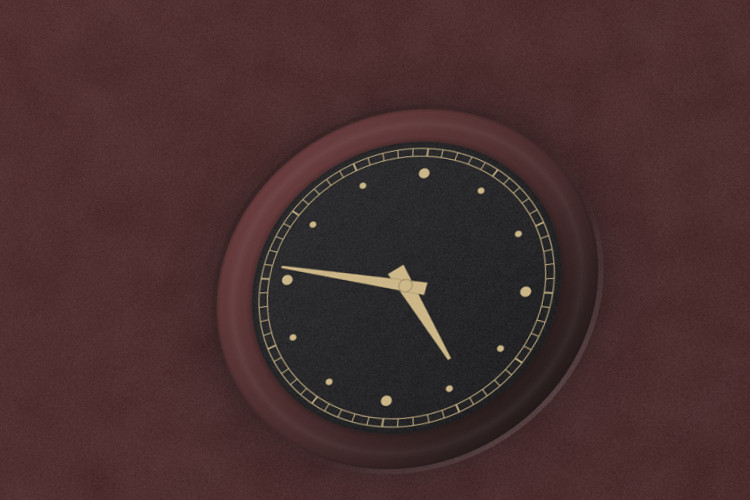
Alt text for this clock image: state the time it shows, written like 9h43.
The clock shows 4h46
